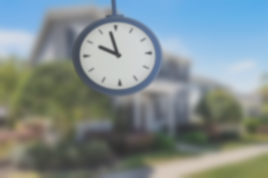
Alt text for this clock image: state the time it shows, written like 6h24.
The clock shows 9h58
